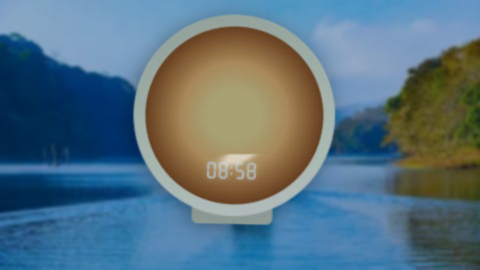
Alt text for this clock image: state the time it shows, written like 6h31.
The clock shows 8h58
